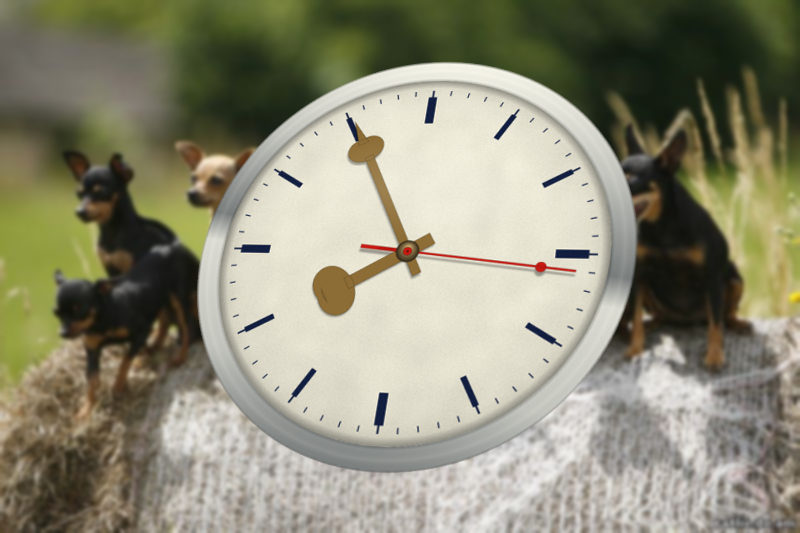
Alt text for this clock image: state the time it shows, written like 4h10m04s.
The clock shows 7h55m16s
